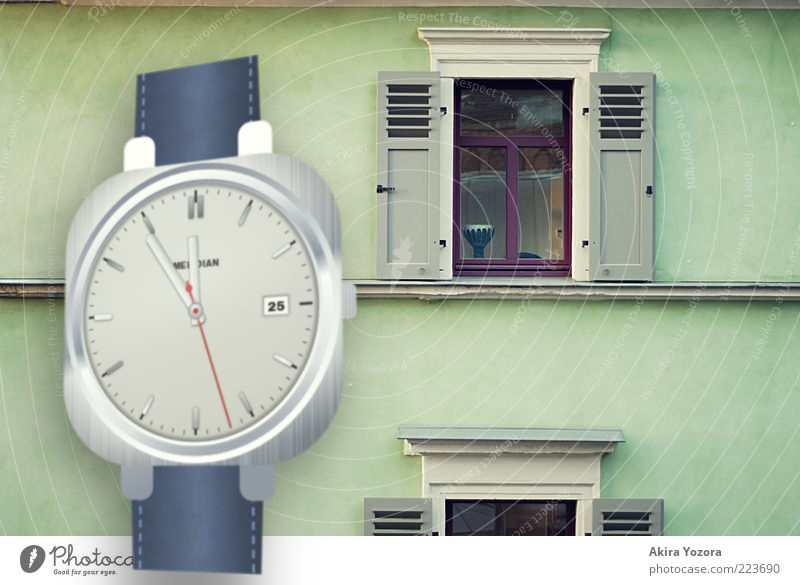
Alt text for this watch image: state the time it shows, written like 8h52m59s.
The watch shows 11h54m27s
